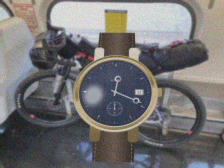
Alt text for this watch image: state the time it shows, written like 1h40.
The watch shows 12h19
